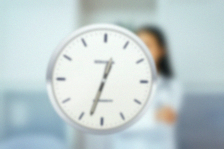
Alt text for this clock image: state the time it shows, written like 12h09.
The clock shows 12h33
